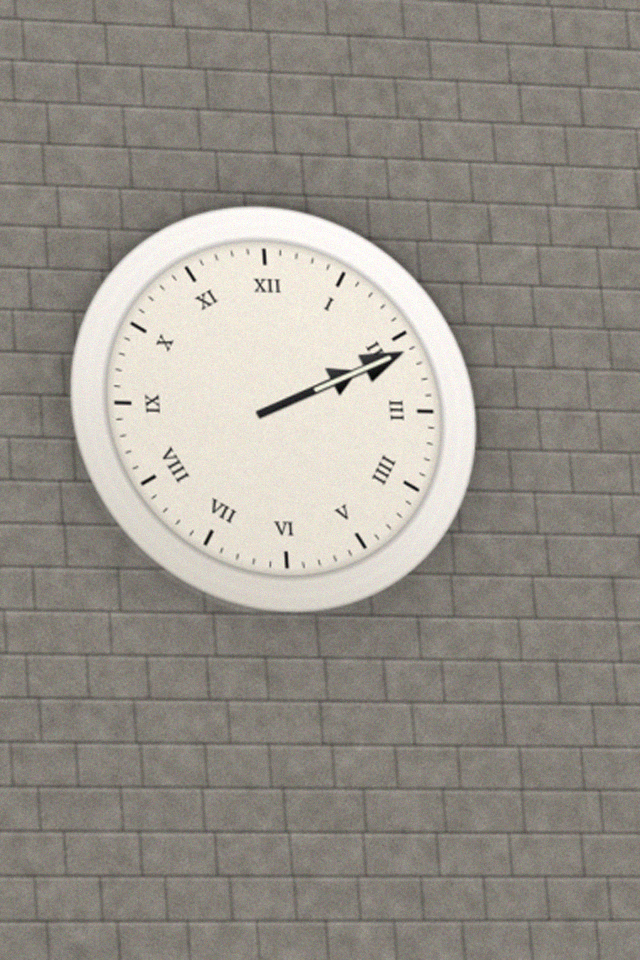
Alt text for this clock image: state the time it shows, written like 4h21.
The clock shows 2h11
